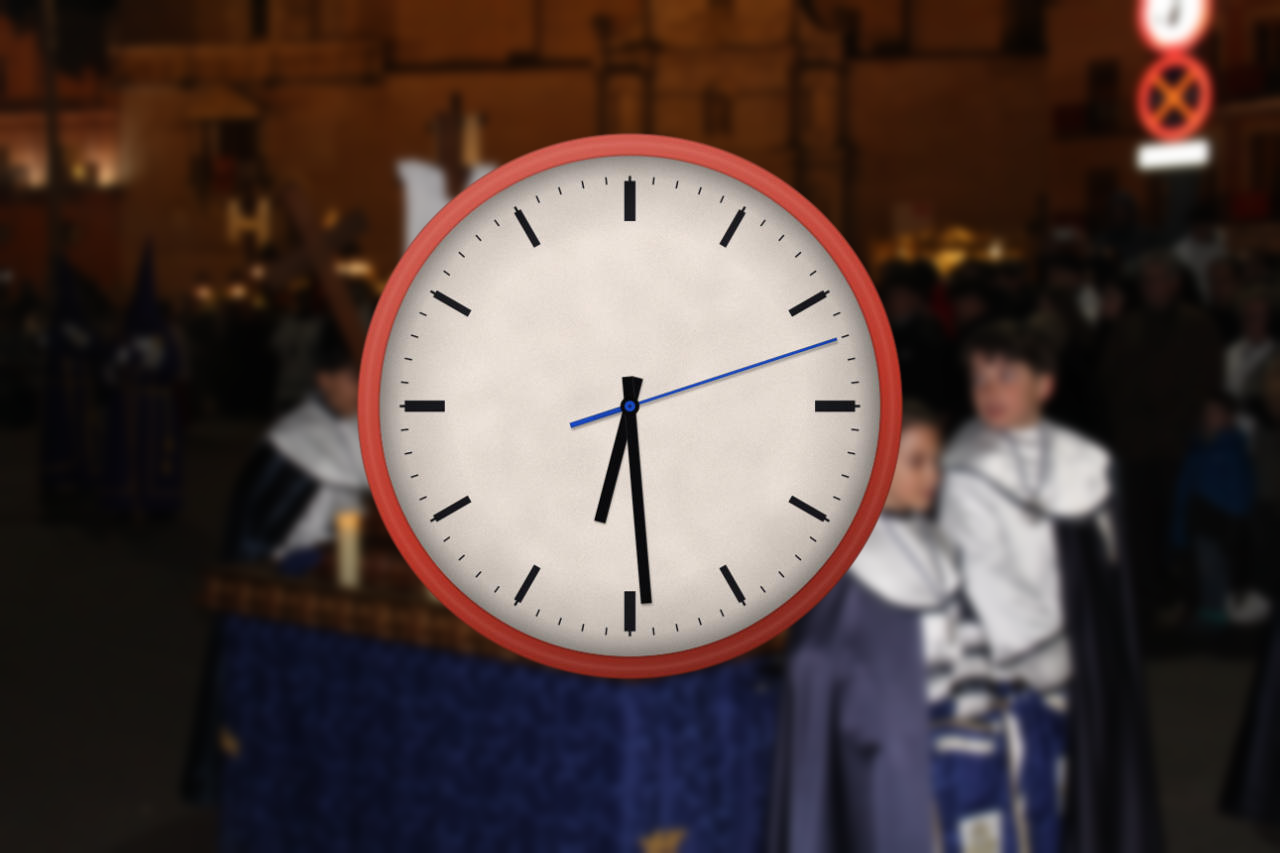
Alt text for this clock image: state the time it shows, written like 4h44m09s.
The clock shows 6h29m12s
